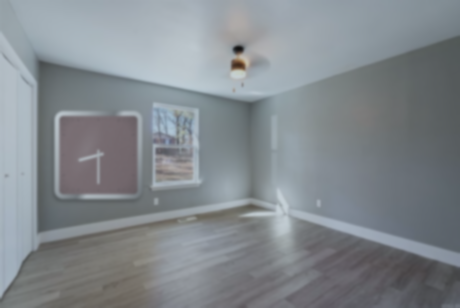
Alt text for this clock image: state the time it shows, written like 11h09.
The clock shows 8h30
